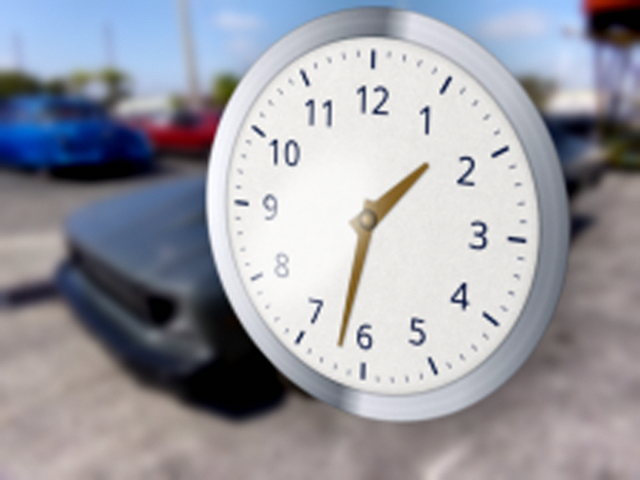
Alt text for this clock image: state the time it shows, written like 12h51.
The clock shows 1h32
